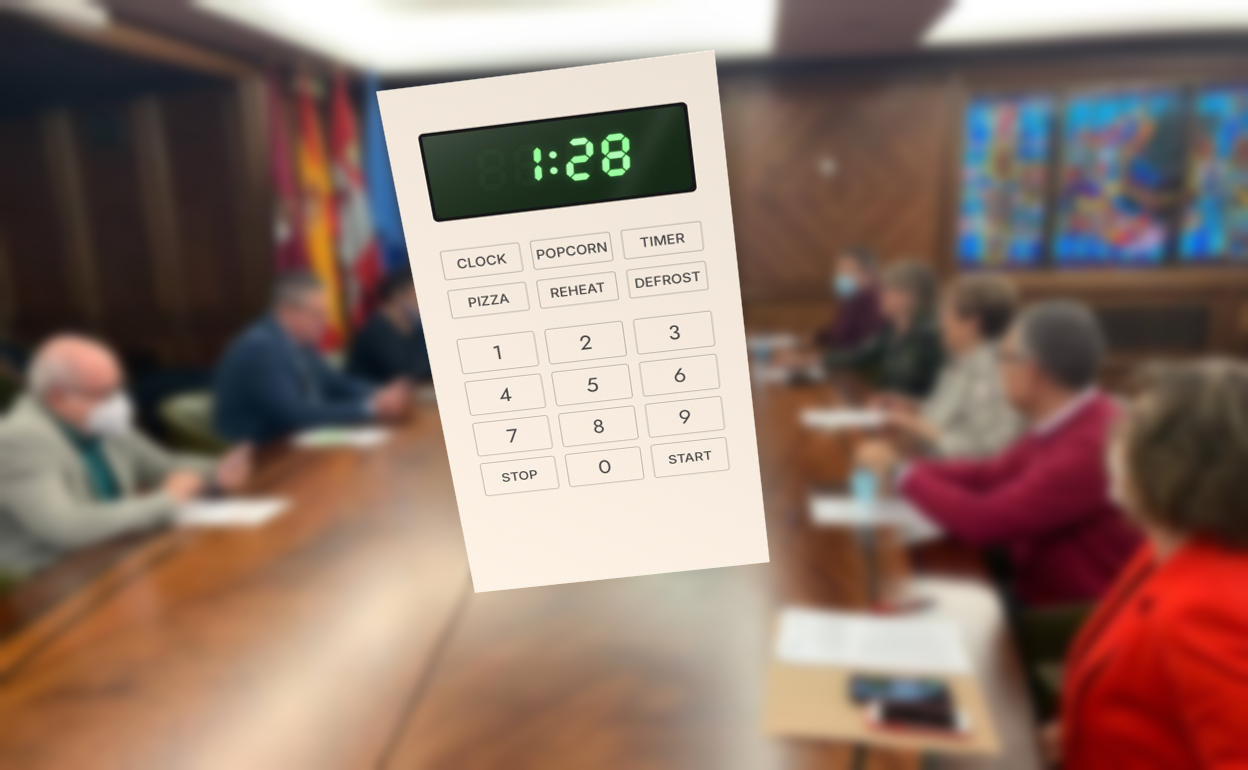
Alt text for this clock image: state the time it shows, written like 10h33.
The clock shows 1h28
